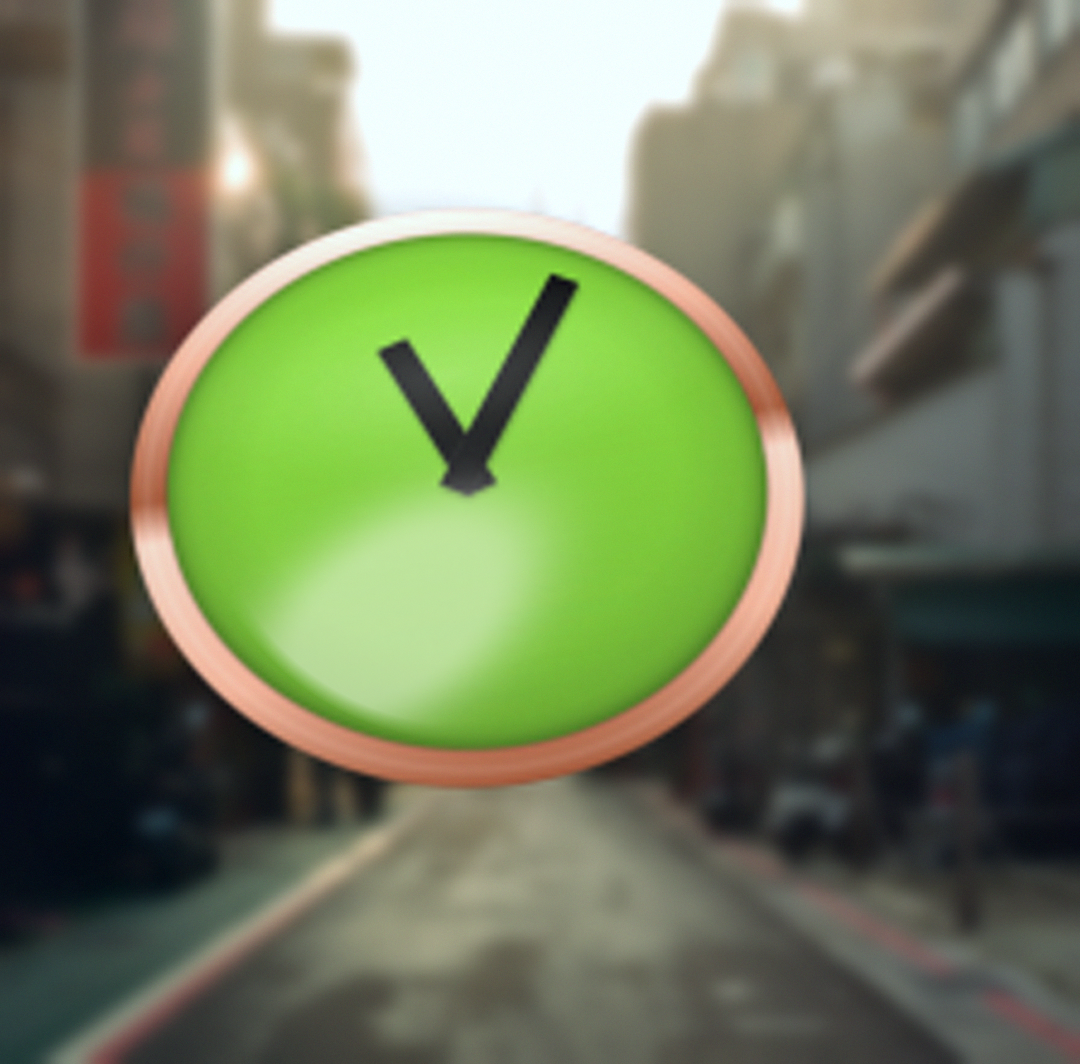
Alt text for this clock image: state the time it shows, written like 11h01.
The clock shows 11h04
